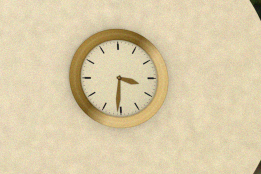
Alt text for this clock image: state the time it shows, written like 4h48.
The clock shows 3h31
